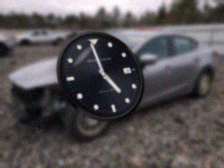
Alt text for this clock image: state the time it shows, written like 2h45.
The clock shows 4h59
